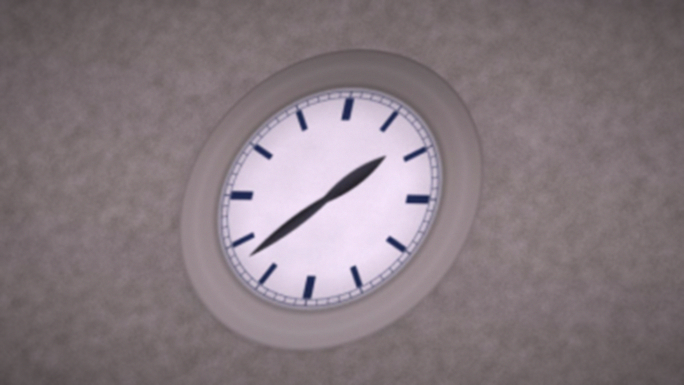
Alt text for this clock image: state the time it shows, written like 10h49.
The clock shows 1h38
